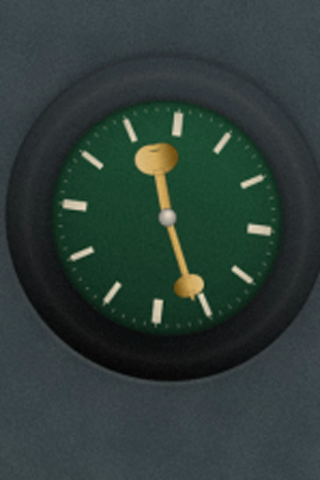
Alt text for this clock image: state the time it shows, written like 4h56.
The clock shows 11h26
